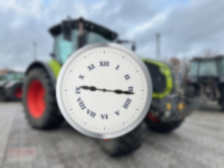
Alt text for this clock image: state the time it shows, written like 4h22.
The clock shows 9h16
